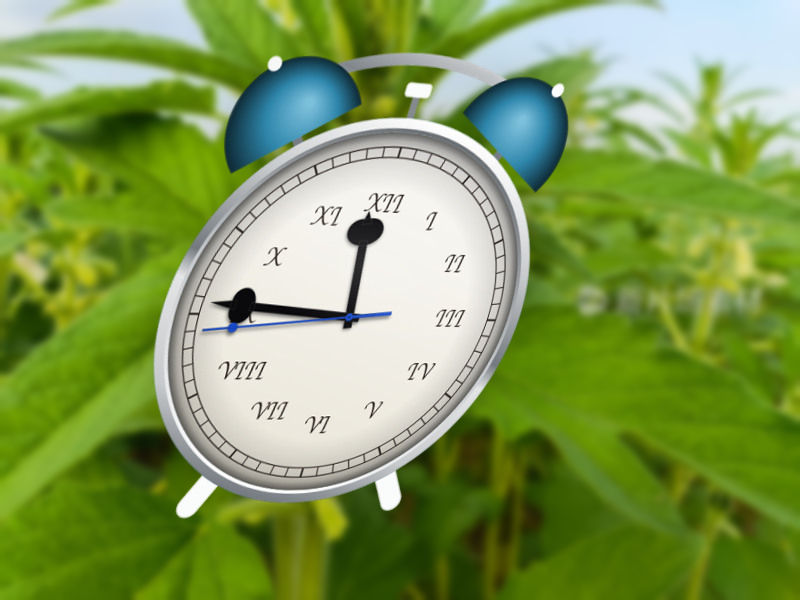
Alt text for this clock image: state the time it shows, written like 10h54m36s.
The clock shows 11h45m44s
